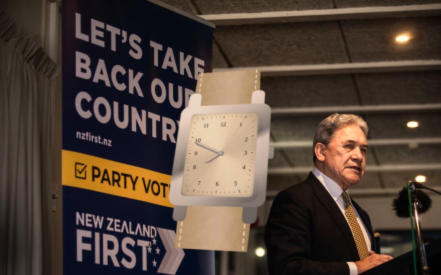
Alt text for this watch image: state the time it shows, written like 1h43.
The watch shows 7h49
